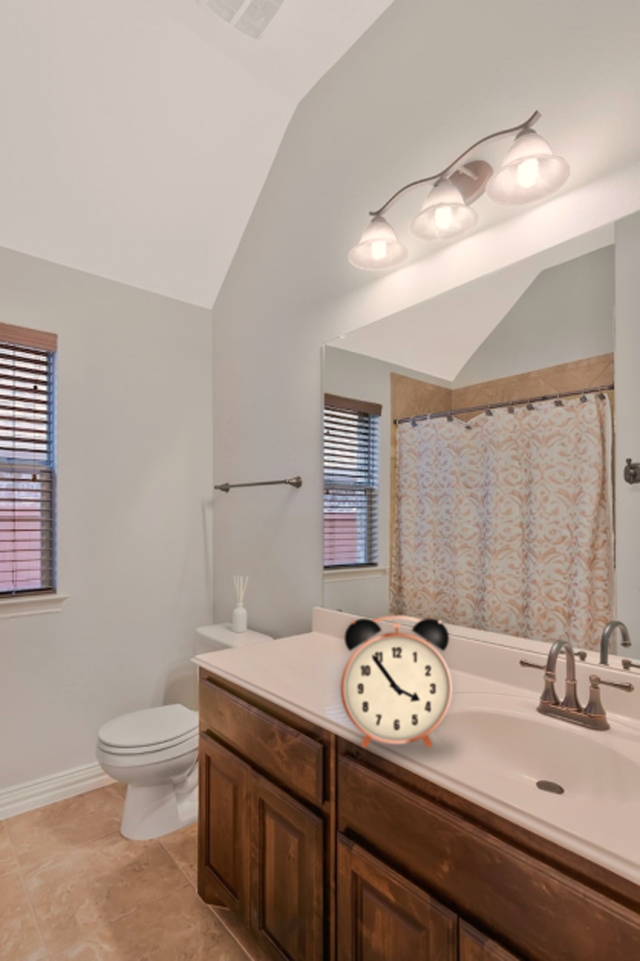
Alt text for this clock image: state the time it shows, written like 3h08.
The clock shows 3h54
